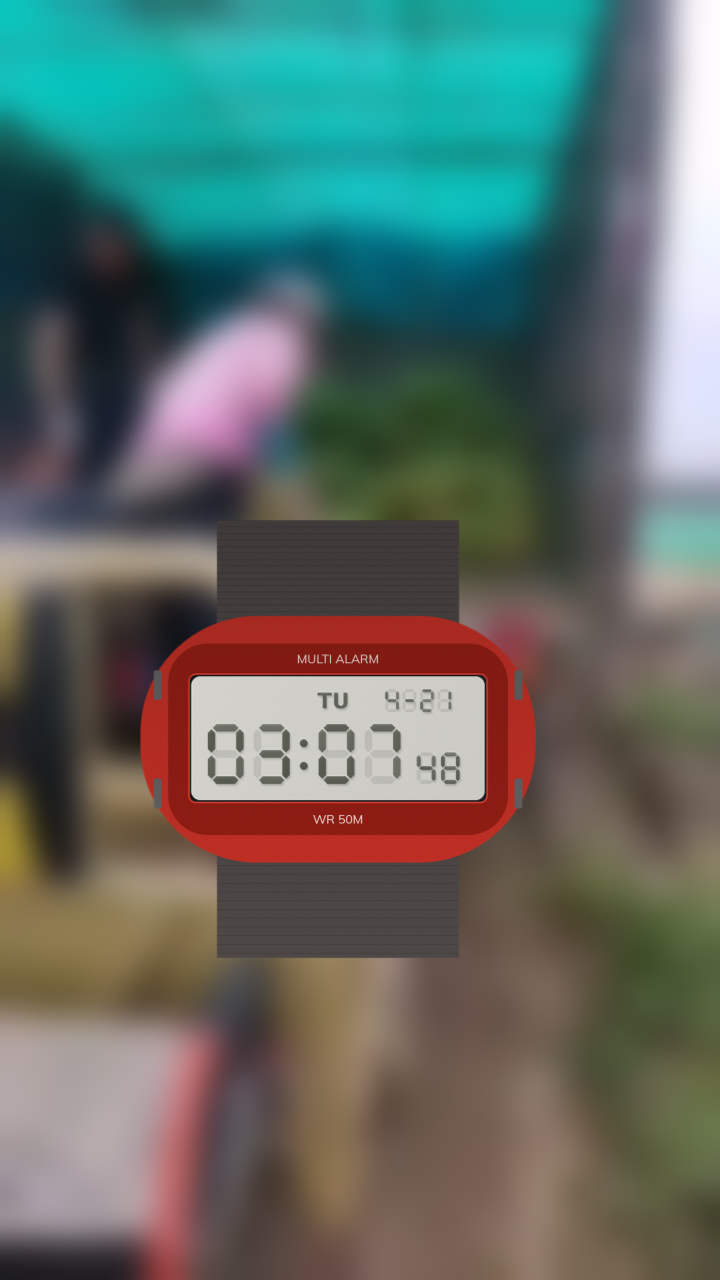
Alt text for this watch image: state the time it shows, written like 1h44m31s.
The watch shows 3h07m48s
